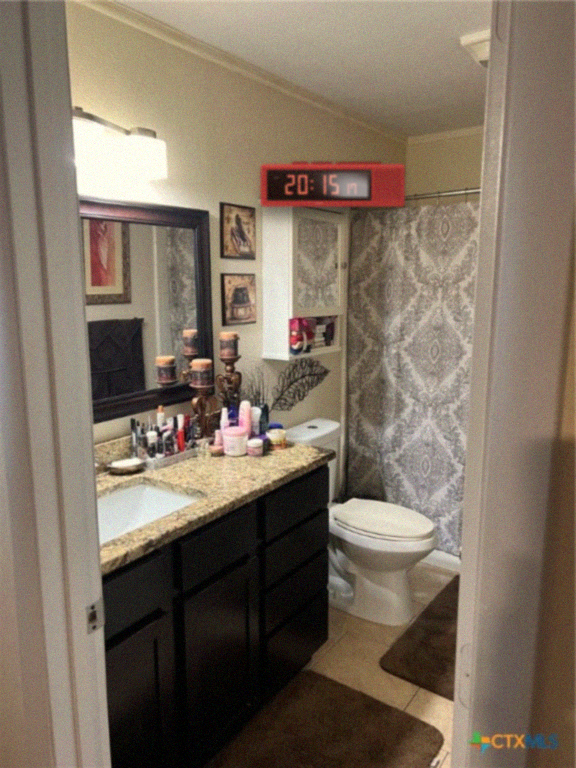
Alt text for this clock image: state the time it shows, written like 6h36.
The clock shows 20h15
